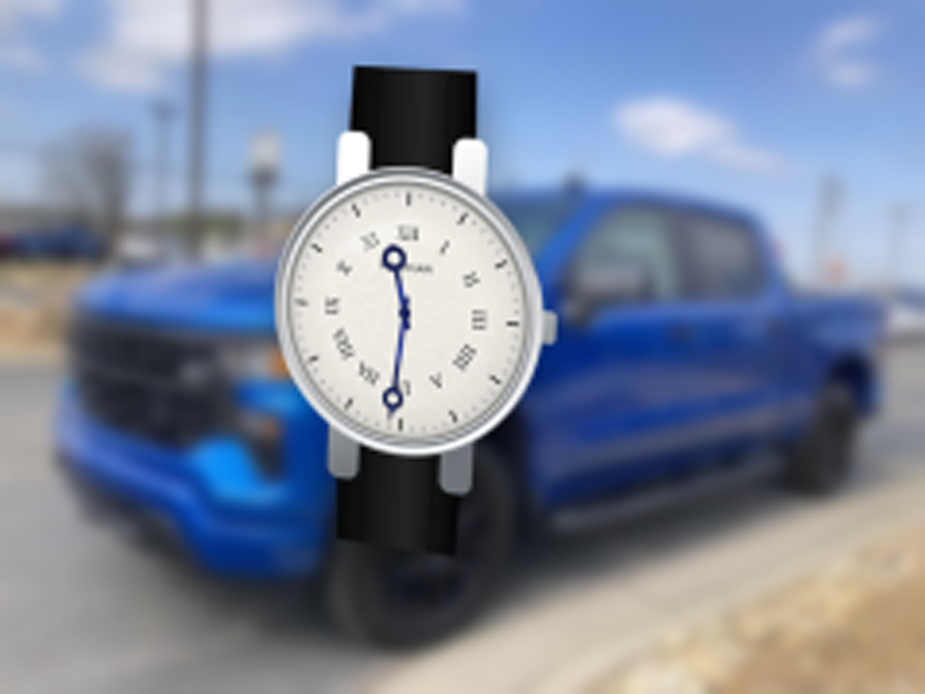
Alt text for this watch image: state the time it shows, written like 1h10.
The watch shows 11h31
